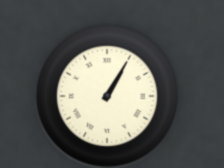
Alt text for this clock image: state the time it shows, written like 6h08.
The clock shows 1h05
